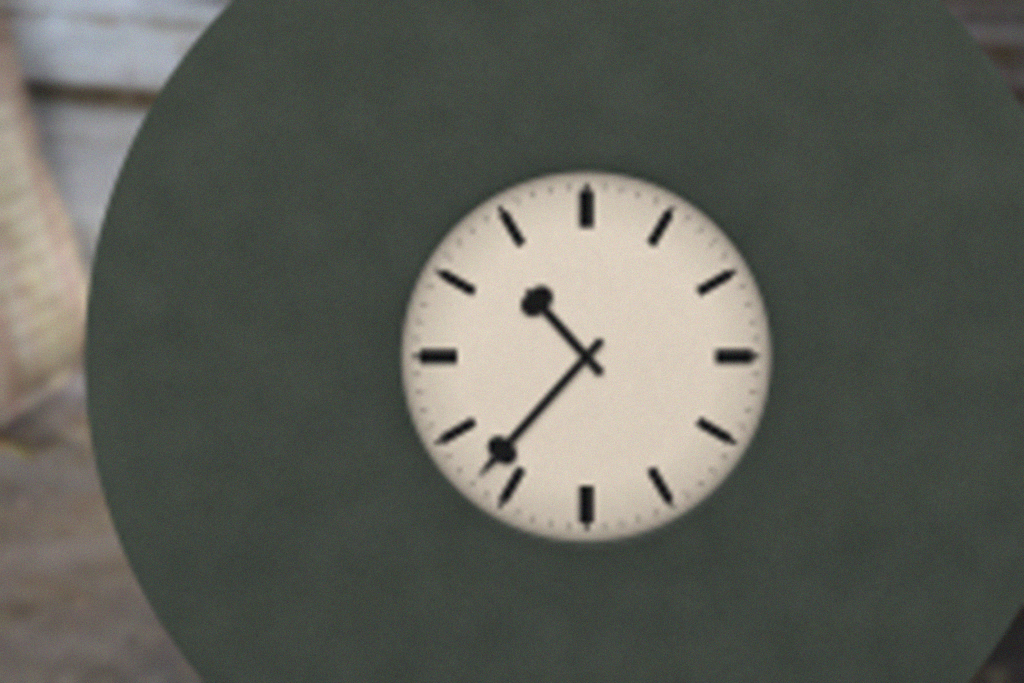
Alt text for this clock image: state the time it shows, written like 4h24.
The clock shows 10h37
